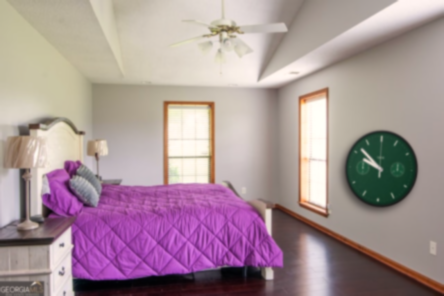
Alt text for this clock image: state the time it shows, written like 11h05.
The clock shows 9h52
